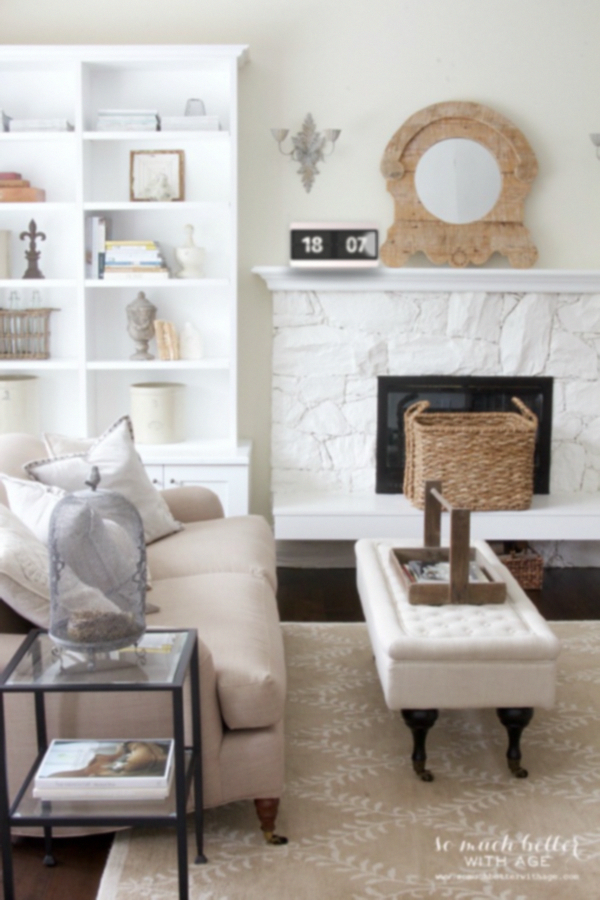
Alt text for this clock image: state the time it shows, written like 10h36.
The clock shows 18h07
